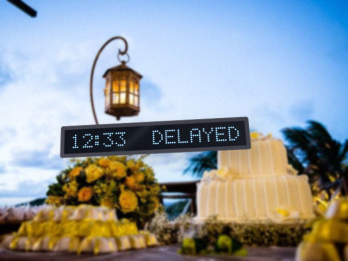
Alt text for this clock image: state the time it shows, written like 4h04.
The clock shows 12h33
